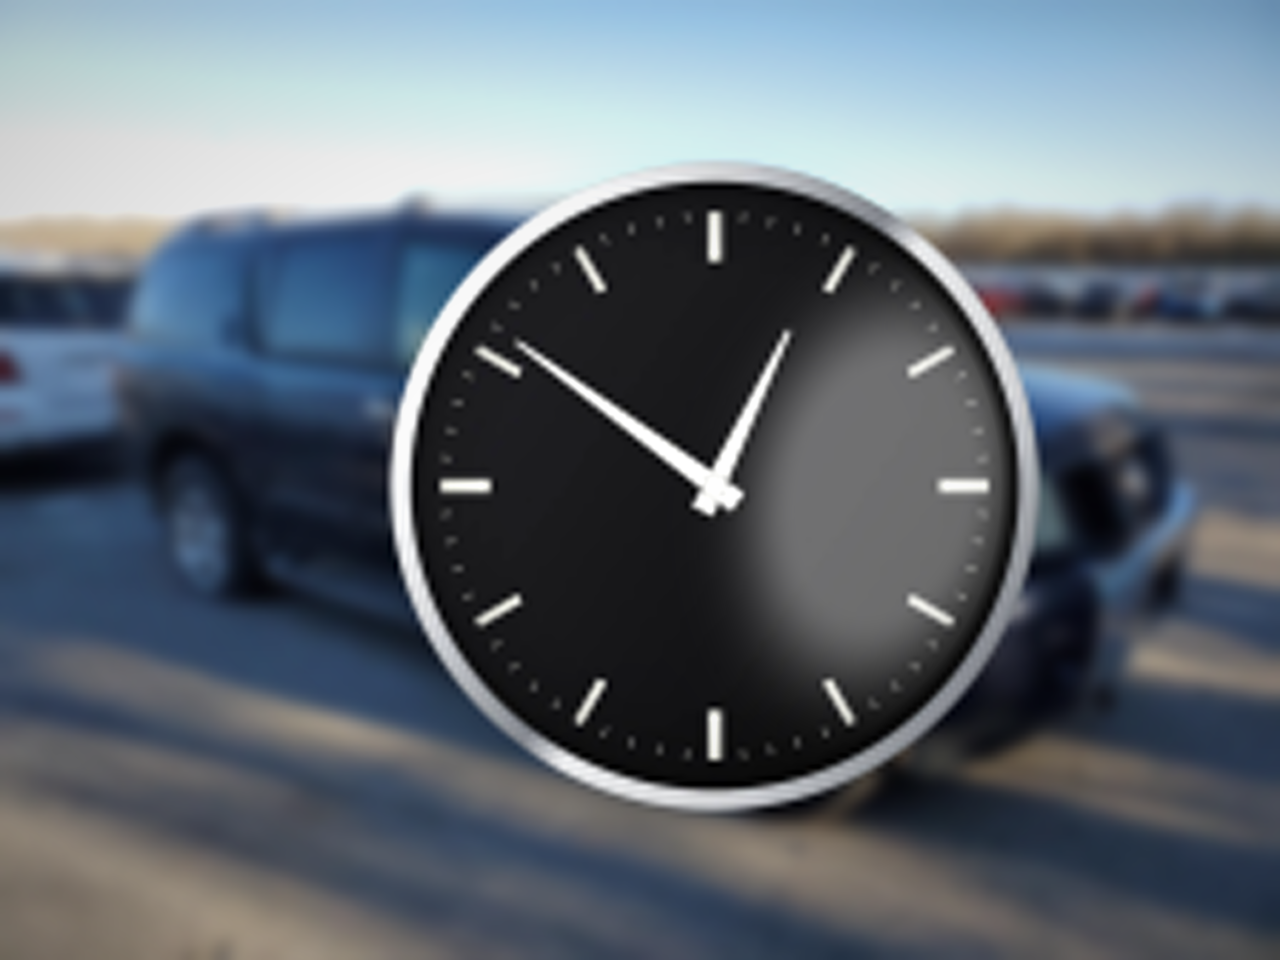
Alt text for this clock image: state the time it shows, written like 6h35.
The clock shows 12h51
